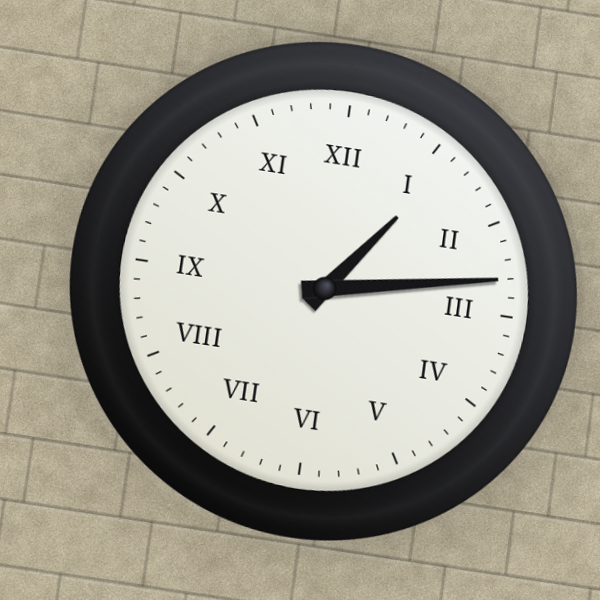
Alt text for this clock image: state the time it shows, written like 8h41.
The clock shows 1h13
